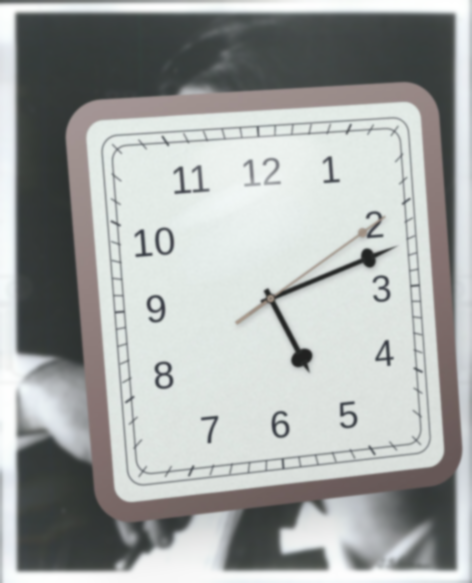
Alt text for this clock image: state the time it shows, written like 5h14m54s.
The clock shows 5h12m10s
